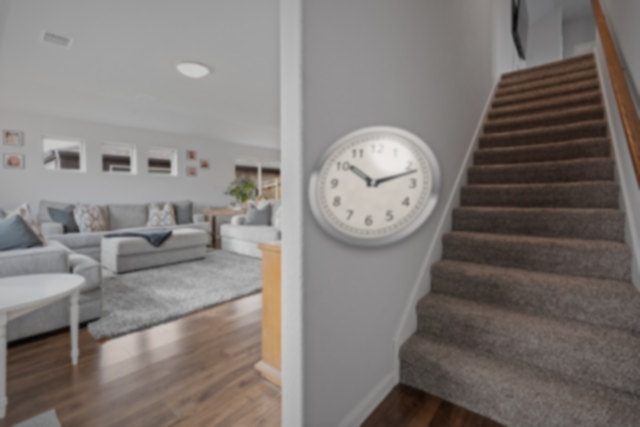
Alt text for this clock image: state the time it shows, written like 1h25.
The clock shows 10h12
